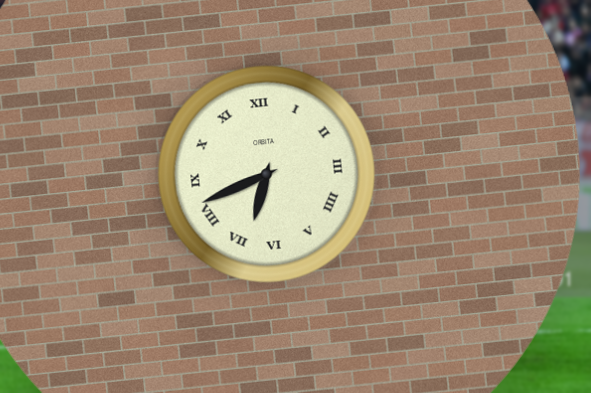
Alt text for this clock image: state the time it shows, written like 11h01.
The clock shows 6h42
